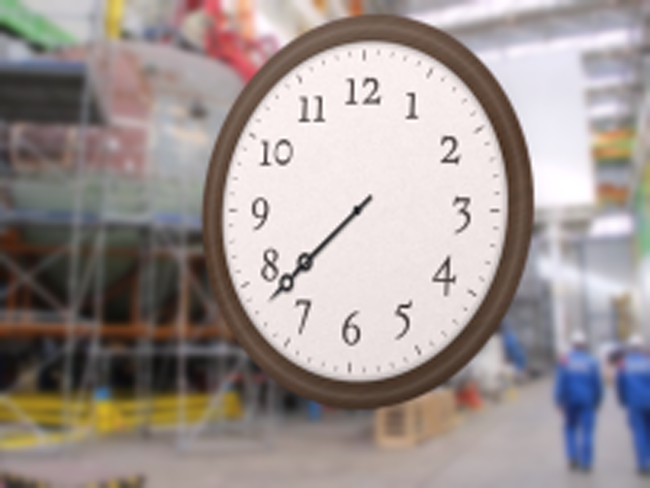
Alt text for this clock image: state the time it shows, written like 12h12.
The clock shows 7h38
